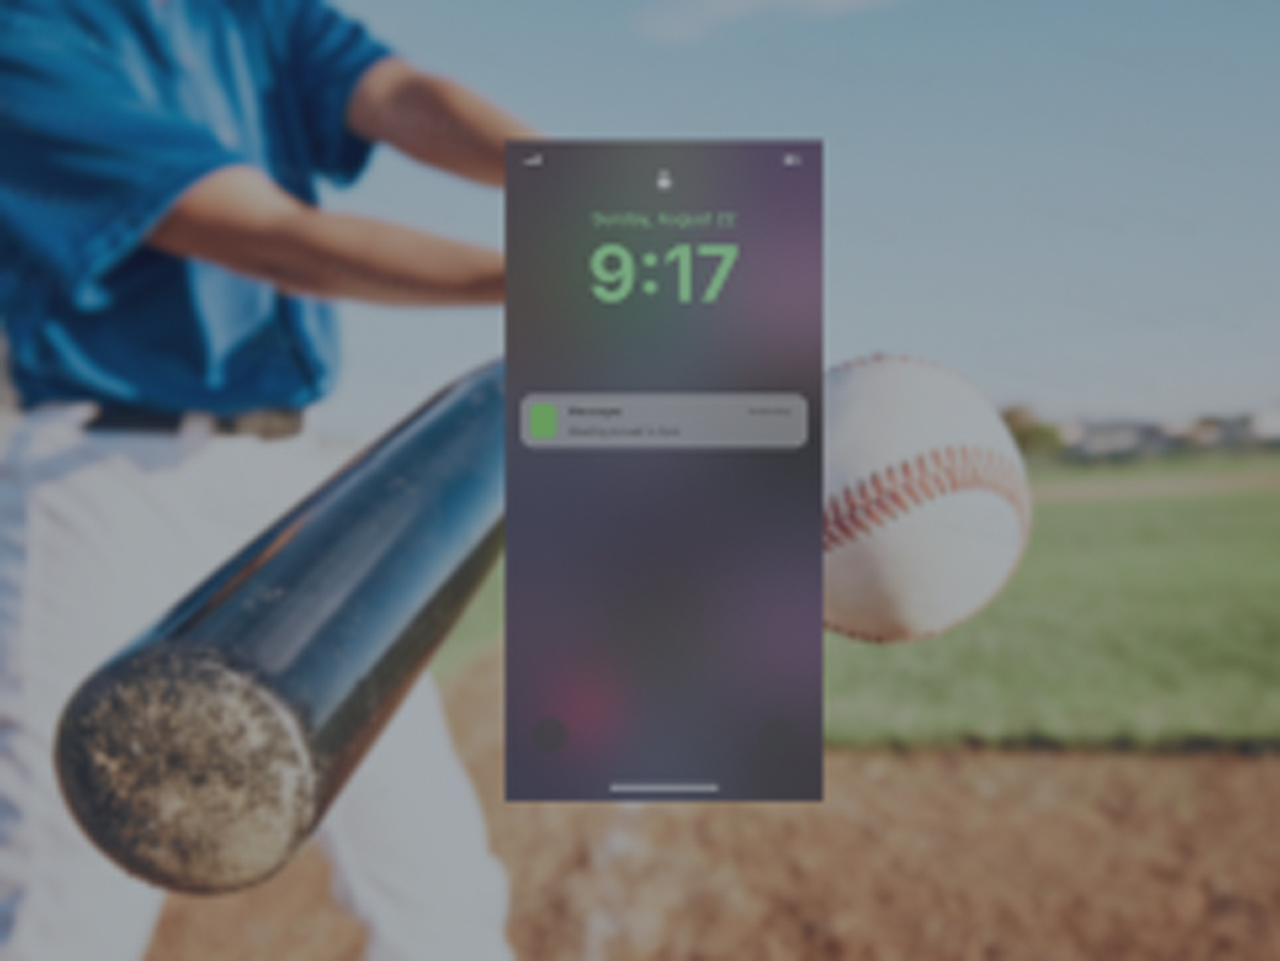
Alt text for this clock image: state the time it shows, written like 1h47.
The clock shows 9h17
